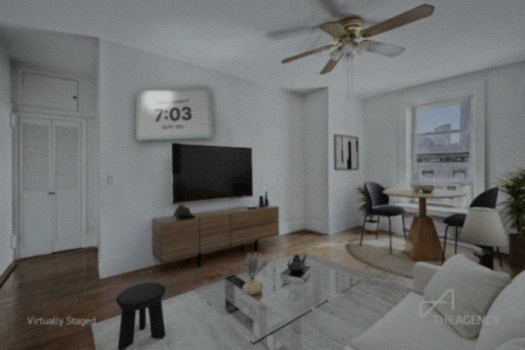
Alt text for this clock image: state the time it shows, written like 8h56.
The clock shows 7h03
